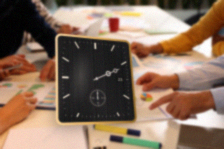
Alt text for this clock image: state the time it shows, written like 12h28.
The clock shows 2h11
